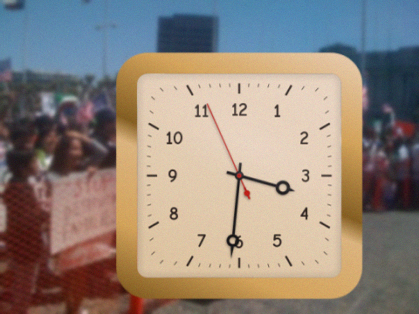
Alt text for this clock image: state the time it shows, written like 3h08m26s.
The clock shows 3h30m56s
